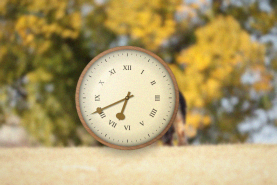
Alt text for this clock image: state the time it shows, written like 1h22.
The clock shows 6h41
